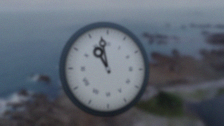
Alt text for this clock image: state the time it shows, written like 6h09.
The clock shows 10h58
